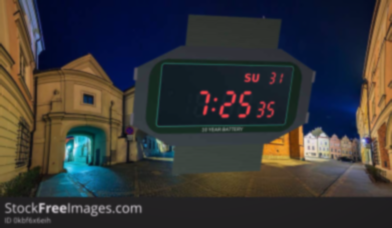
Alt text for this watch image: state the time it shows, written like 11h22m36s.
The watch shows 7h25m35s
